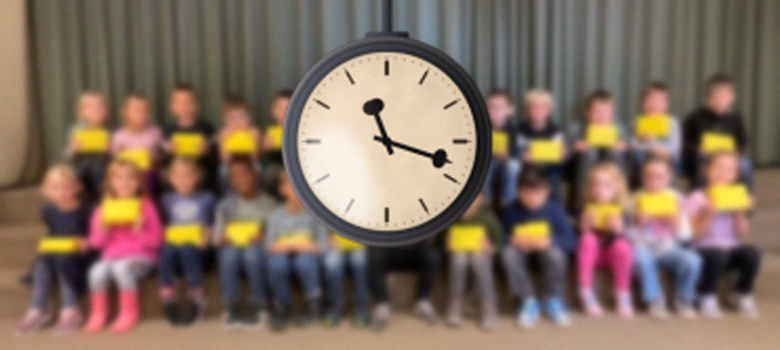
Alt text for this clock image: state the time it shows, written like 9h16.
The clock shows 11h18
